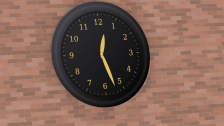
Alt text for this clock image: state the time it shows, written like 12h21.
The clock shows 12h27
